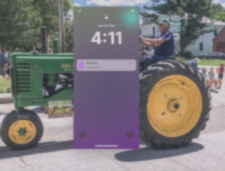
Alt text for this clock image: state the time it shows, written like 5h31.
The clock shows 4h11
